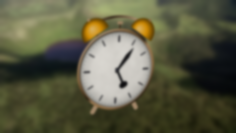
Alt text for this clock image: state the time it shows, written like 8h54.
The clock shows 5h06
